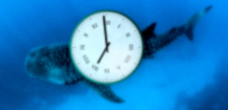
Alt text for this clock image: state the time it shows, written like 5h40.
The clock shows 6h59
